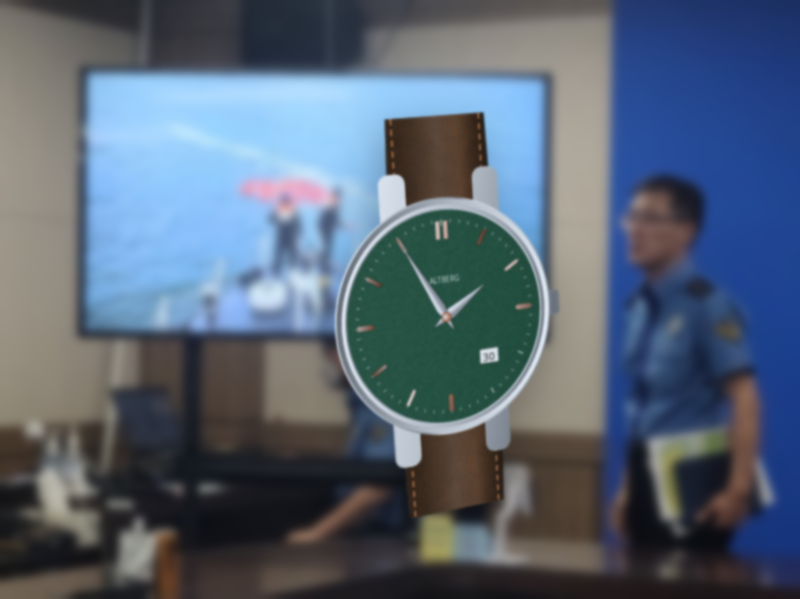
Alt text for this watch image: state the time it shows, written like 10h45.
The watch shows 1h55
